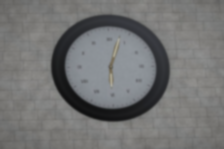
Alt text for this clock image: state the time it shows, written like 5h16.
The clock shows 6h03
